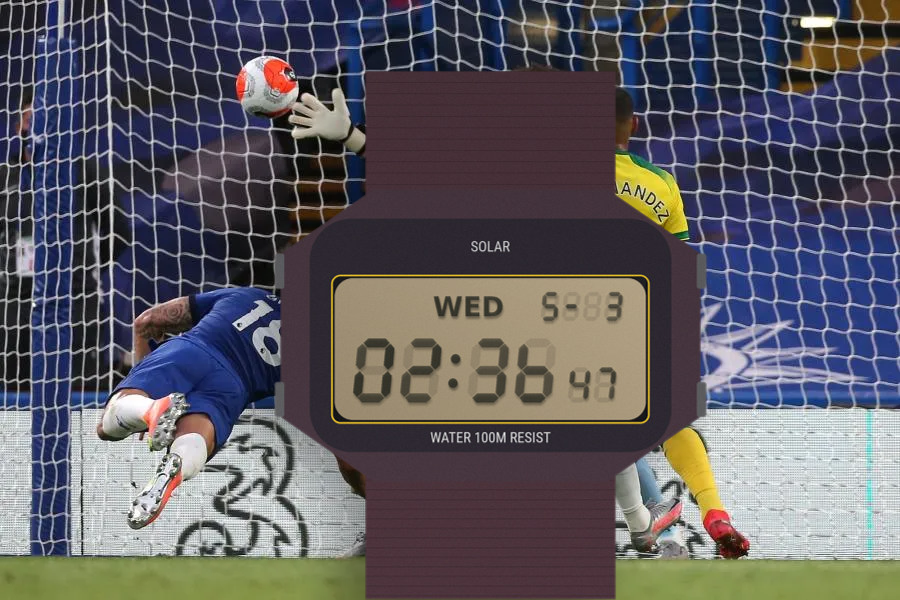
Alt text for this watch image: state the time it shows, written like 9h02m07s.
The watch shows 2h36m47s
